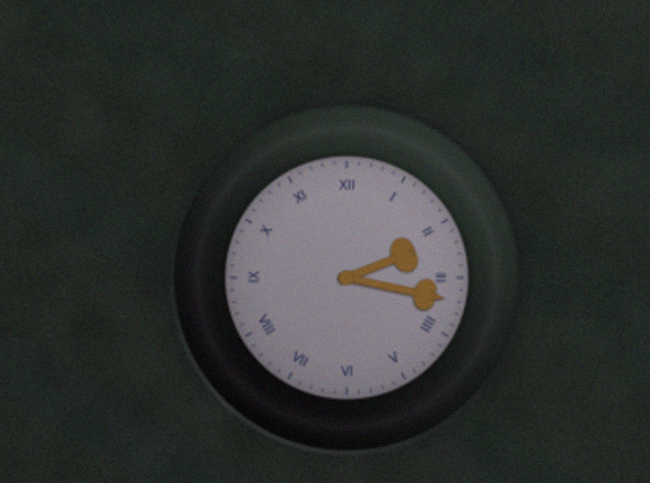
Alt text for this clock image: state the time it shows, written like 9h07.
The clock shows 2h17
